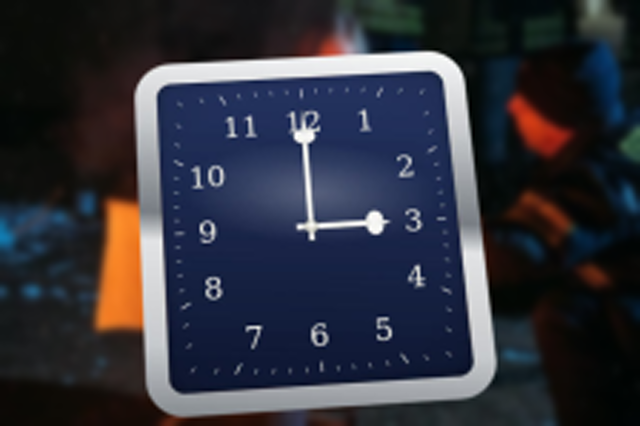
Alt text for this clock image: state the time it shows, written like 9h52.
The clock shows 3h00
